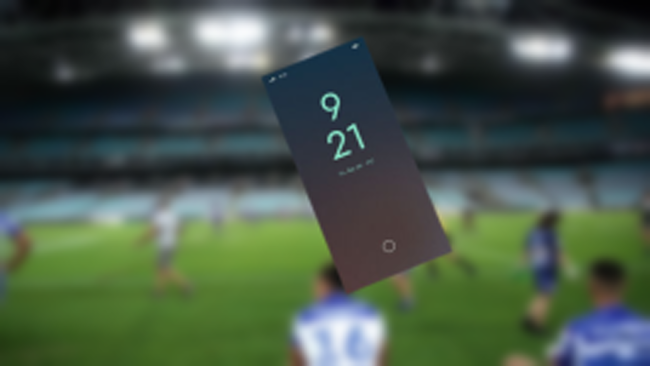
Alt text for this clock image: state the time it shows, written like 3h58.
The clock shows 9h21
